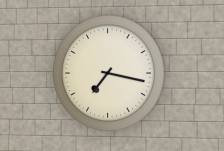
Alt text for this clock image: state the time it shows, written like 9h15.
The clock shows 7h17
